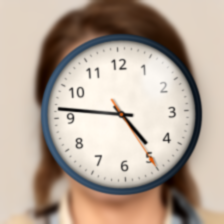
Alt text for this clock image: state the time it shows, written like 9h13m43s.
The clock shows 4h46m25s
